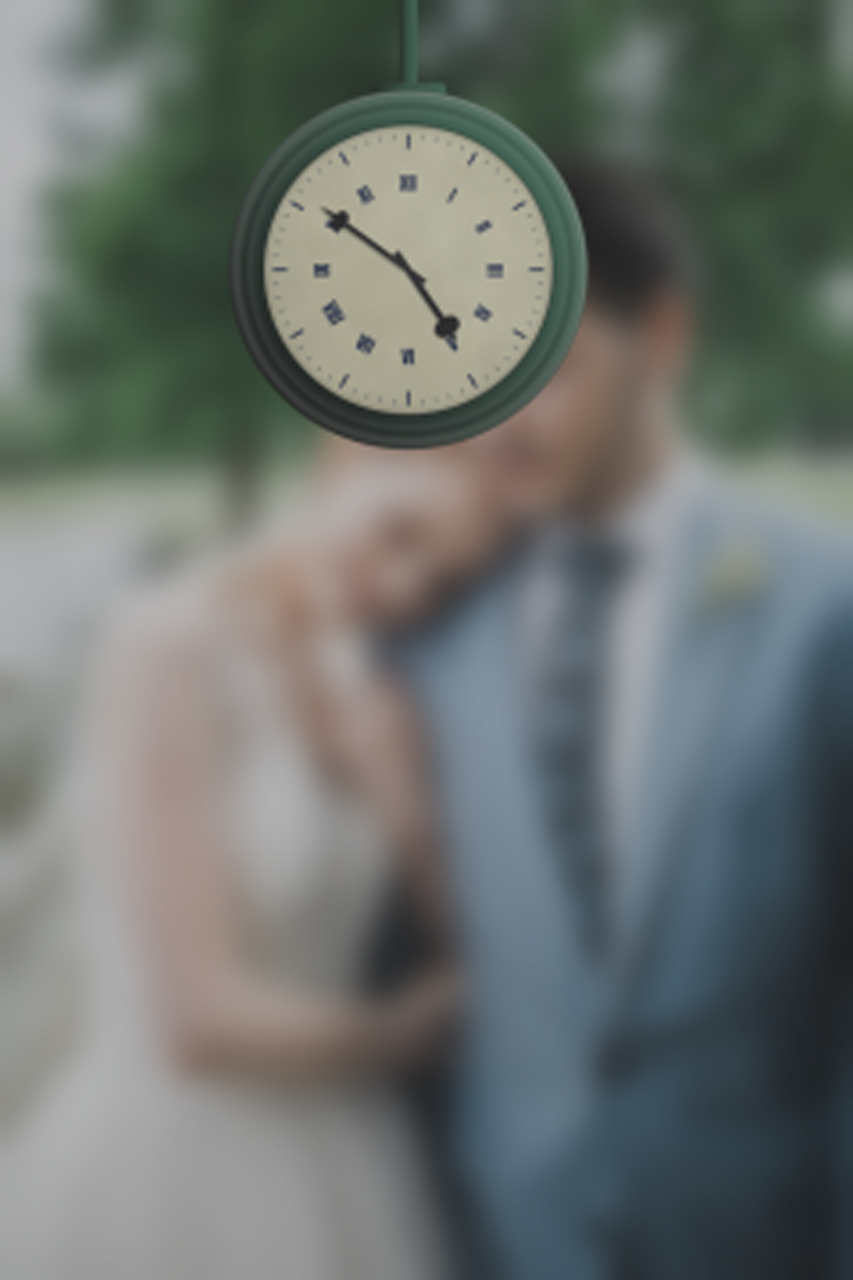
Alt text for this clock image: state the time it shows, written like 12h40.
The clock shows 4h51
